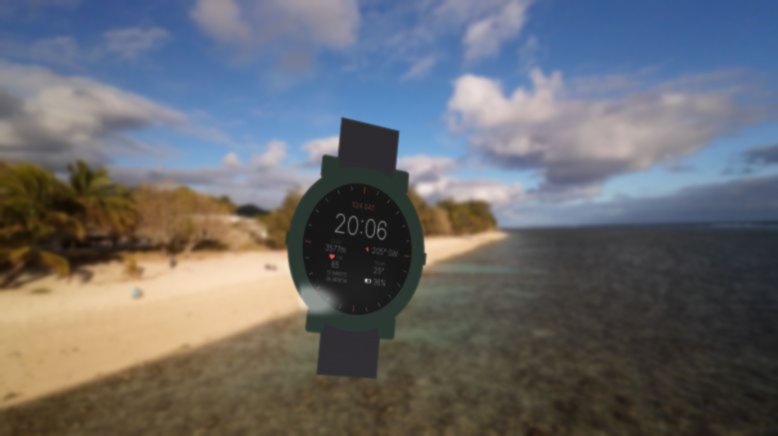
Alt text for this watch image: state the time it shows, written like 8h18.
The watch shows 20h06
